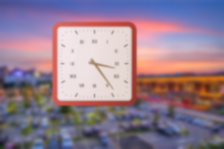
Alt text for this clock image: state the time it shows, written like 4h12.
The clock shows 3h24
